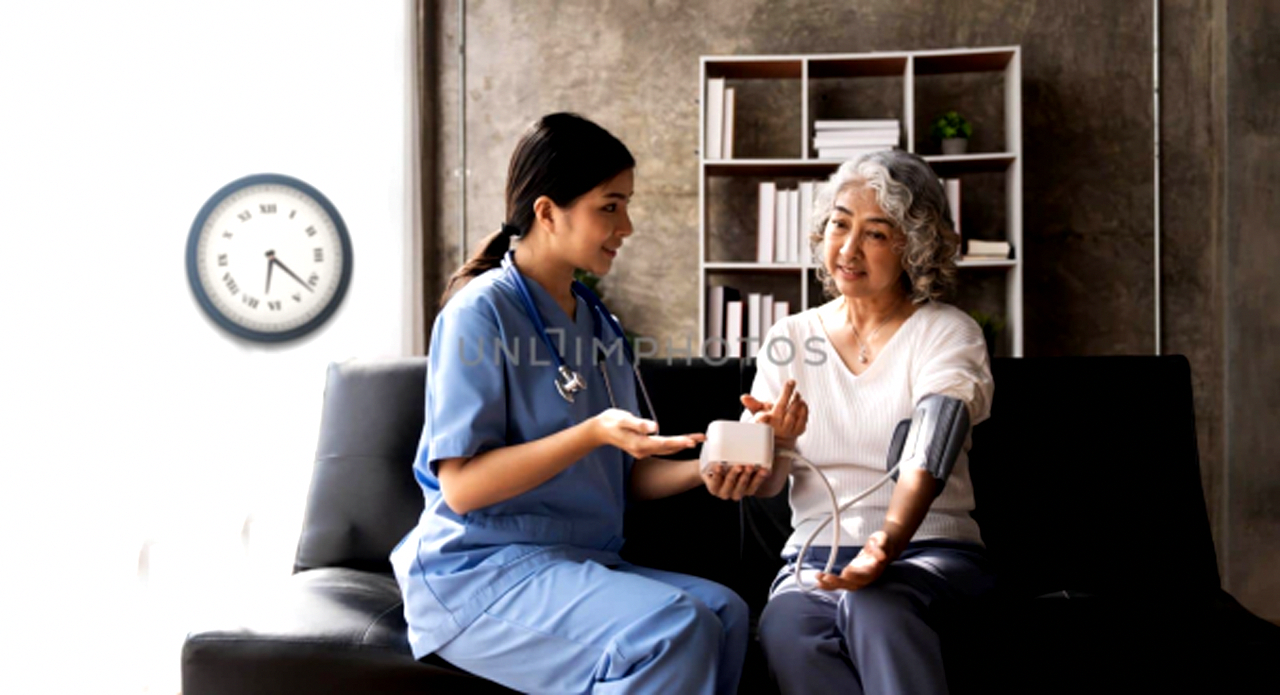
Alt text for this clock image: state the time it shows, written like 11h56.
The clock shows 6h22
